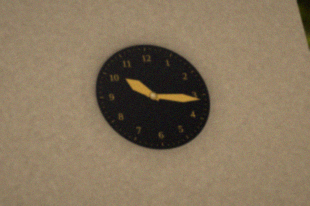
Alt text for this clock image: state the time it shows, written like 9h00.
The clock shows 10h16
